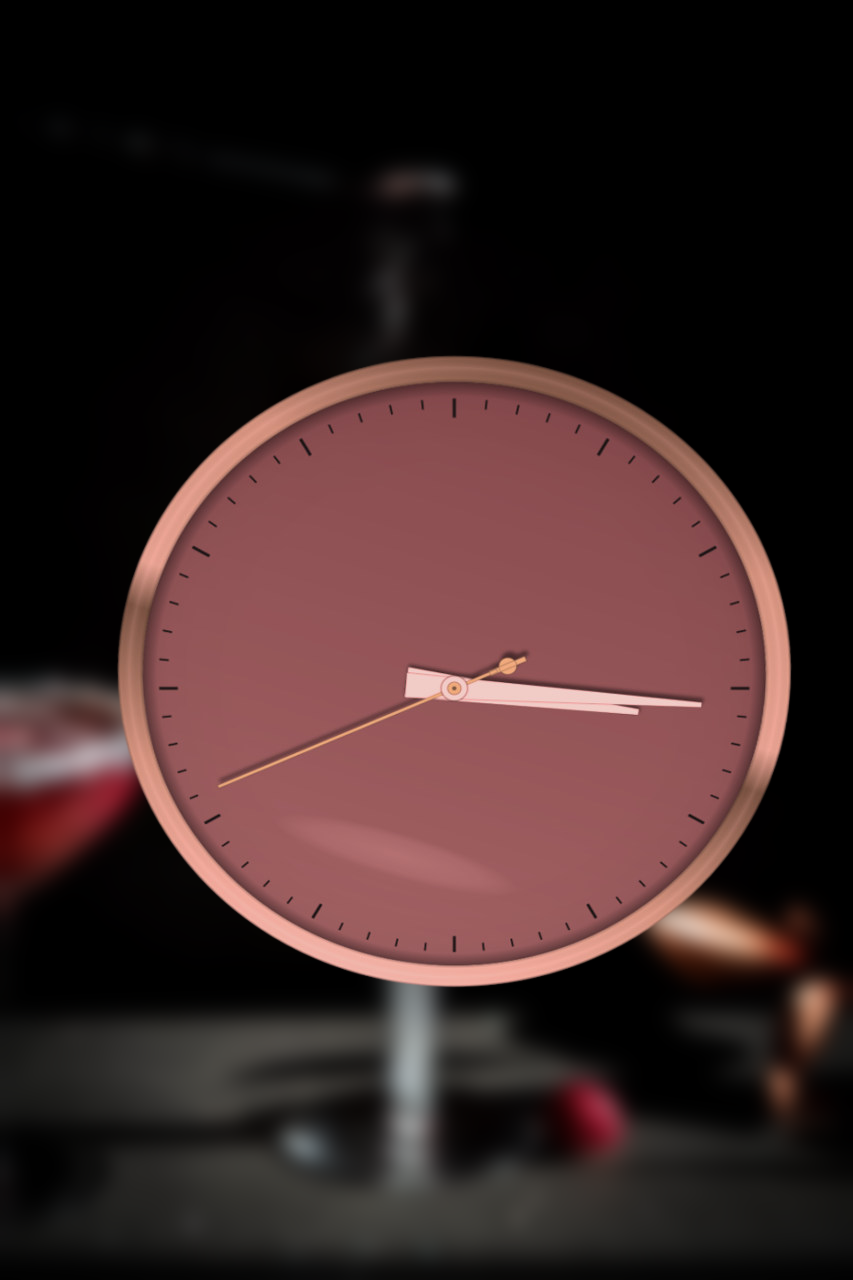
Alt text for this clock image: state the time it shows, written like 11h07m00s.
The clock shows 3h15m41s
